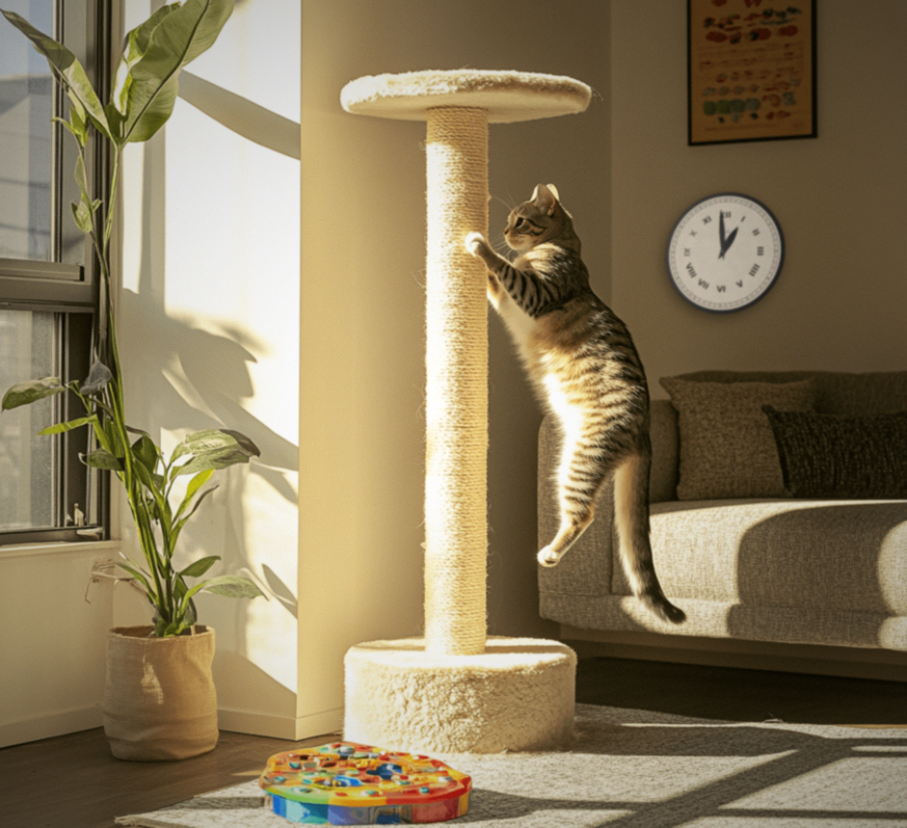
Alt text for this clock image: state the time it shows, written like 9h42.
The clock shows 12h59
